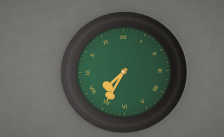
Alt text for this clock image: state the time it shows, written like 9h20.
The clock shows 7h35
